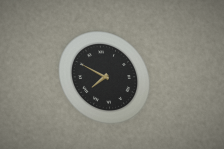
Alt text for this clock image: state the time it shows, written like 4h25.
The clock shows 7h50
